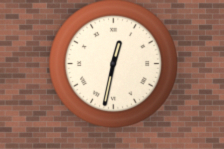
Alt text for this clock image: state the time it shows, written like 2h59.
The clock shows 12h32
